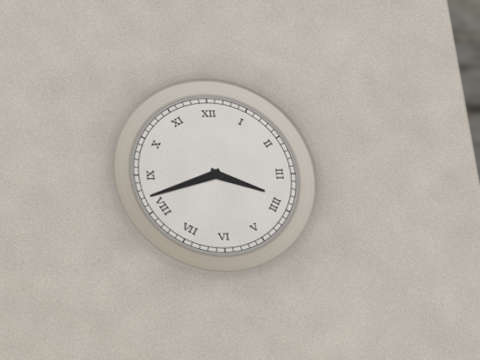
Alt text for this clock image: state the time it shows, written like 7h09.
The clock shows 3h42
